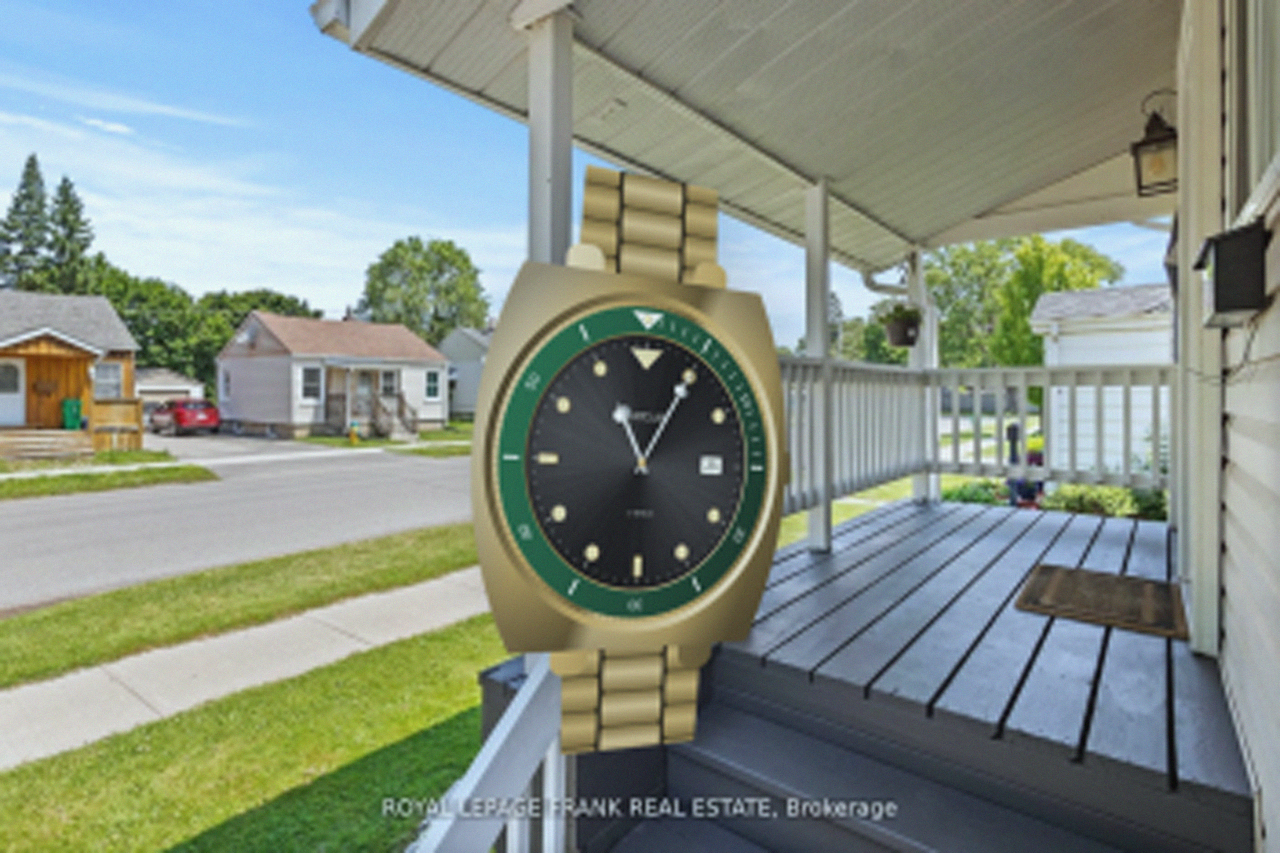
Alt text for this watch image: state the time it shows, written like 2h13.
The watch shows 11h05
